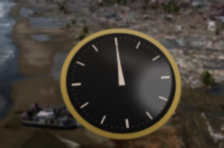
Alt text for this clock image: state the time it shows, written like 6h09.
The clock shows 12h00
